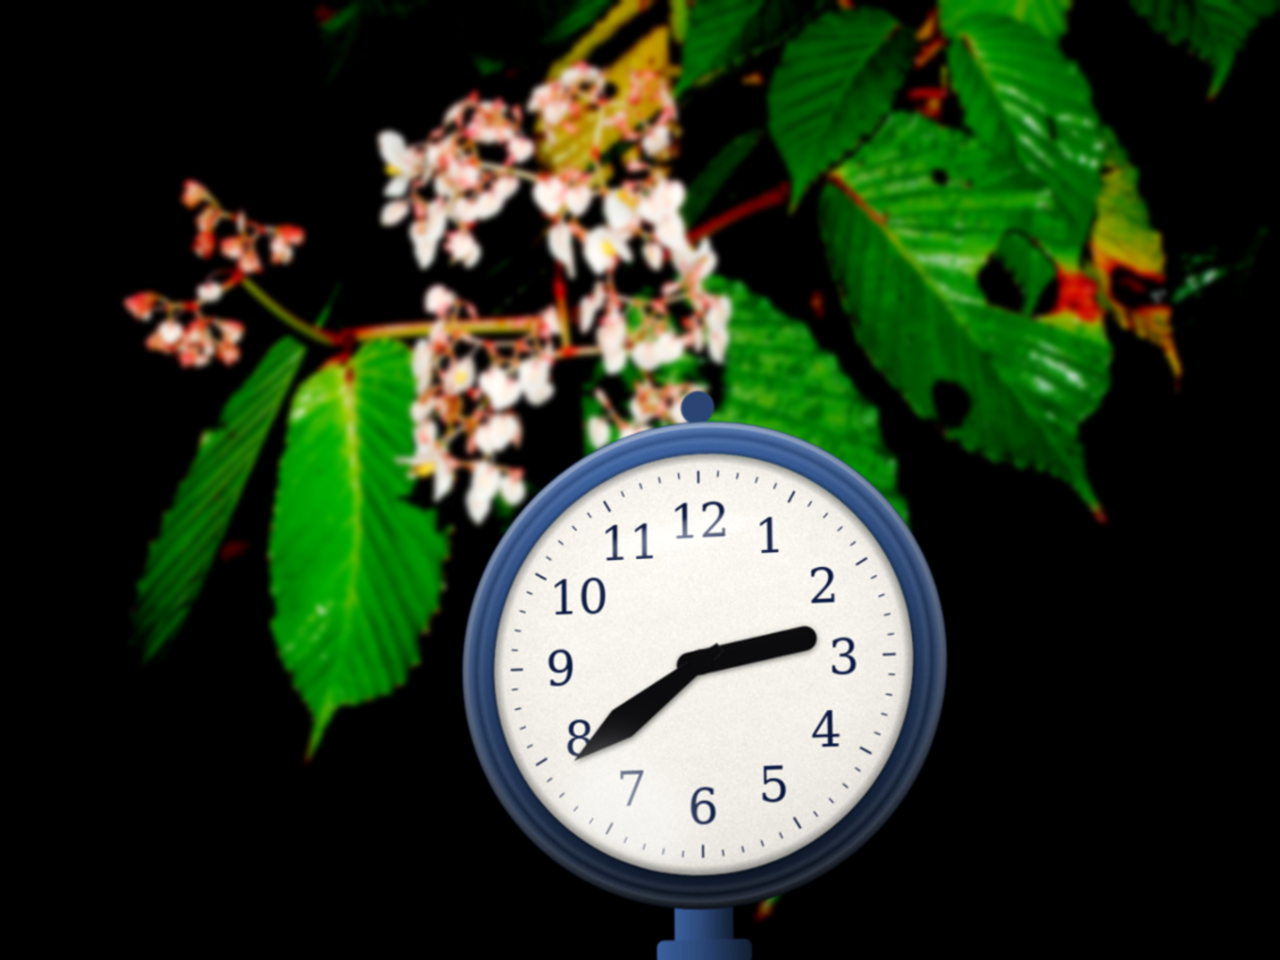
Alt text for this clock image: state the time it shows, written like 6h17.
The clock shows 2h39
